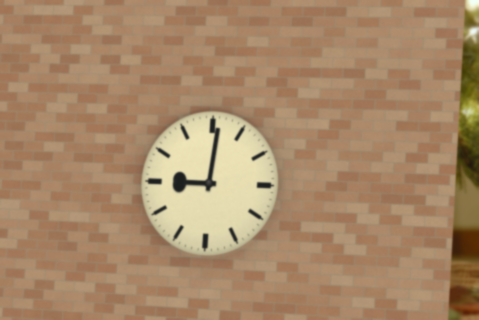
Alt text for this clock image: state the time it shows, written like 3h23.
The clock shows 9h01
